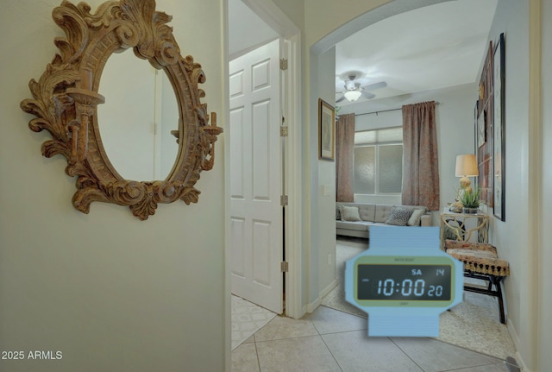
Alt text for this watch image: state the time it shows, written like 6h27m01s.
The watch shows 10h00m20s
